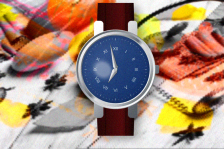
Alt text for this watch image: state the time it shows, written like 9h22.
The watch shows 6h58
